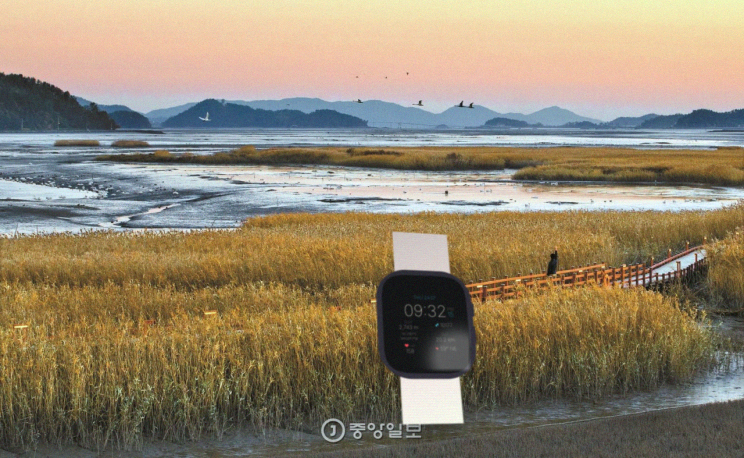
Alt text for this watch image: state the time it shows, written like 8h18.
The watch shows 9h32
